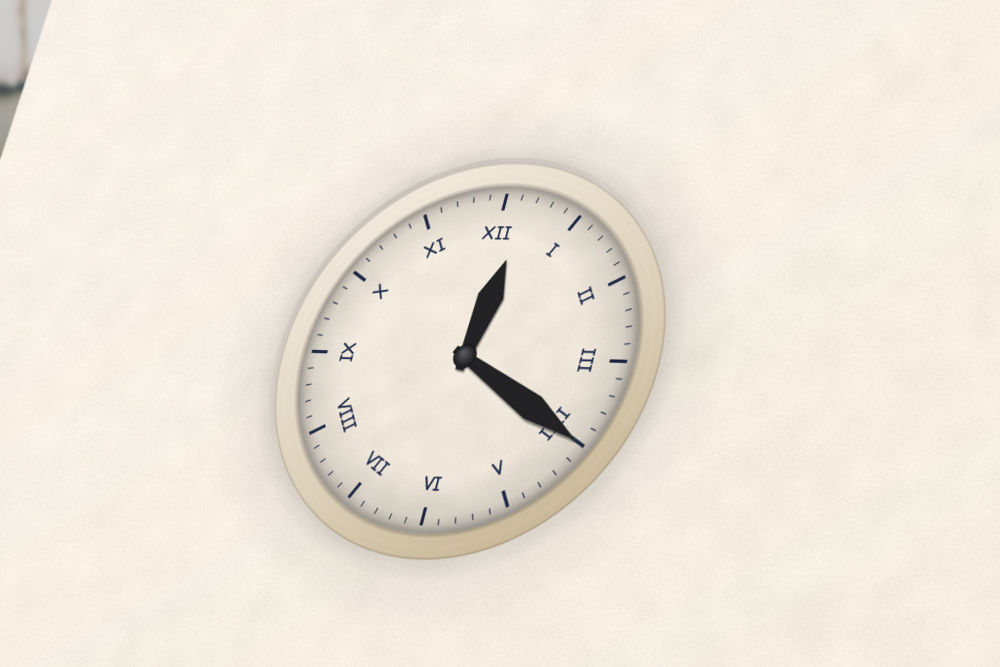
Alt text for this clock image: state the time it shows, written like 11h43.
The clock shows 12h20
